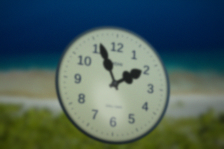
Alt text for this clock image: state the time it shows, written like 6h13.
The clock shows 1h56
